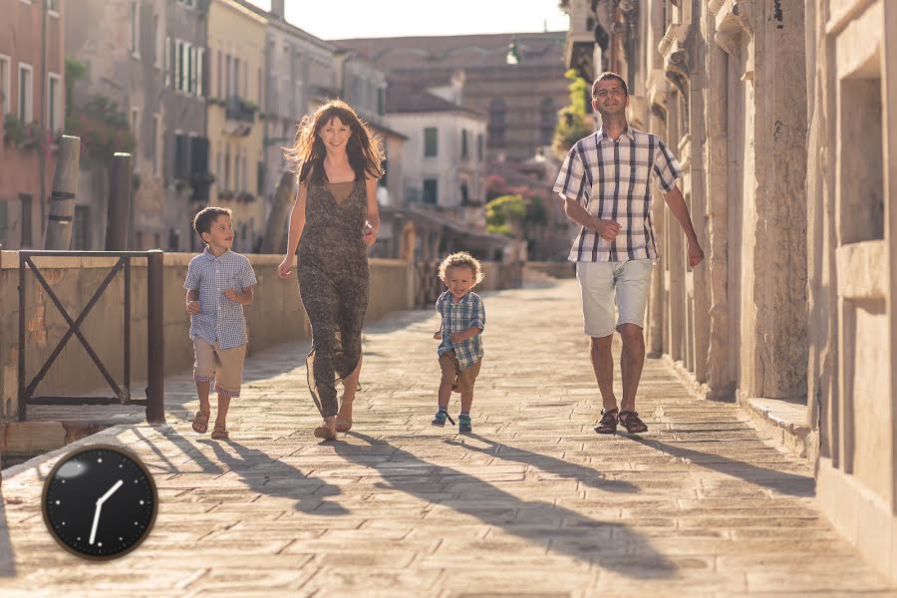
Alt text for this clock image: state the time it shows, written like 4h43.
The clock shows 1h32
